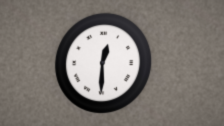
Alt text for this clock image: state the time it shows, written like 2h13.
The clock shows 12h30
